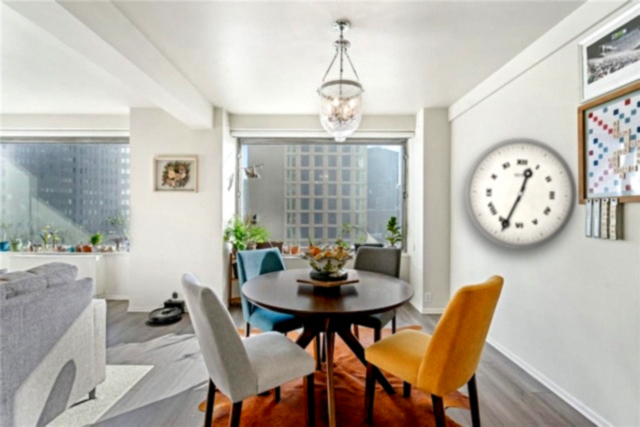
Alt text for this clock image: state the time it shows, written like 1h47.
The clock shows 12h34
